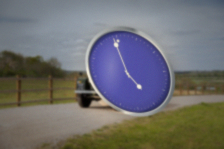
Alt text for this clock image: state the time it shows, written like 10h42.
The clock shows 4h59
